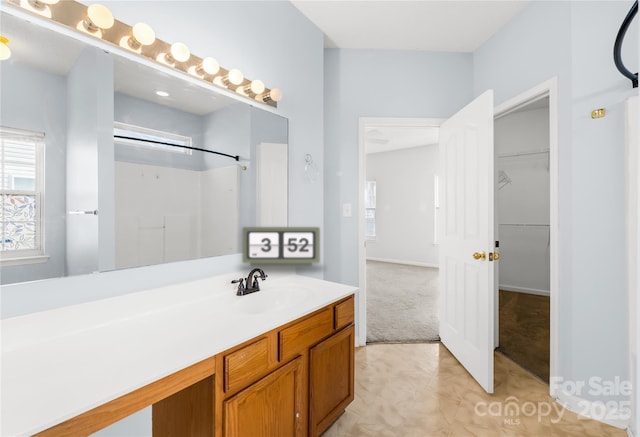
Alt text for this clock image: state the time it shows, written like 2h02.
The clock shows 3h52
